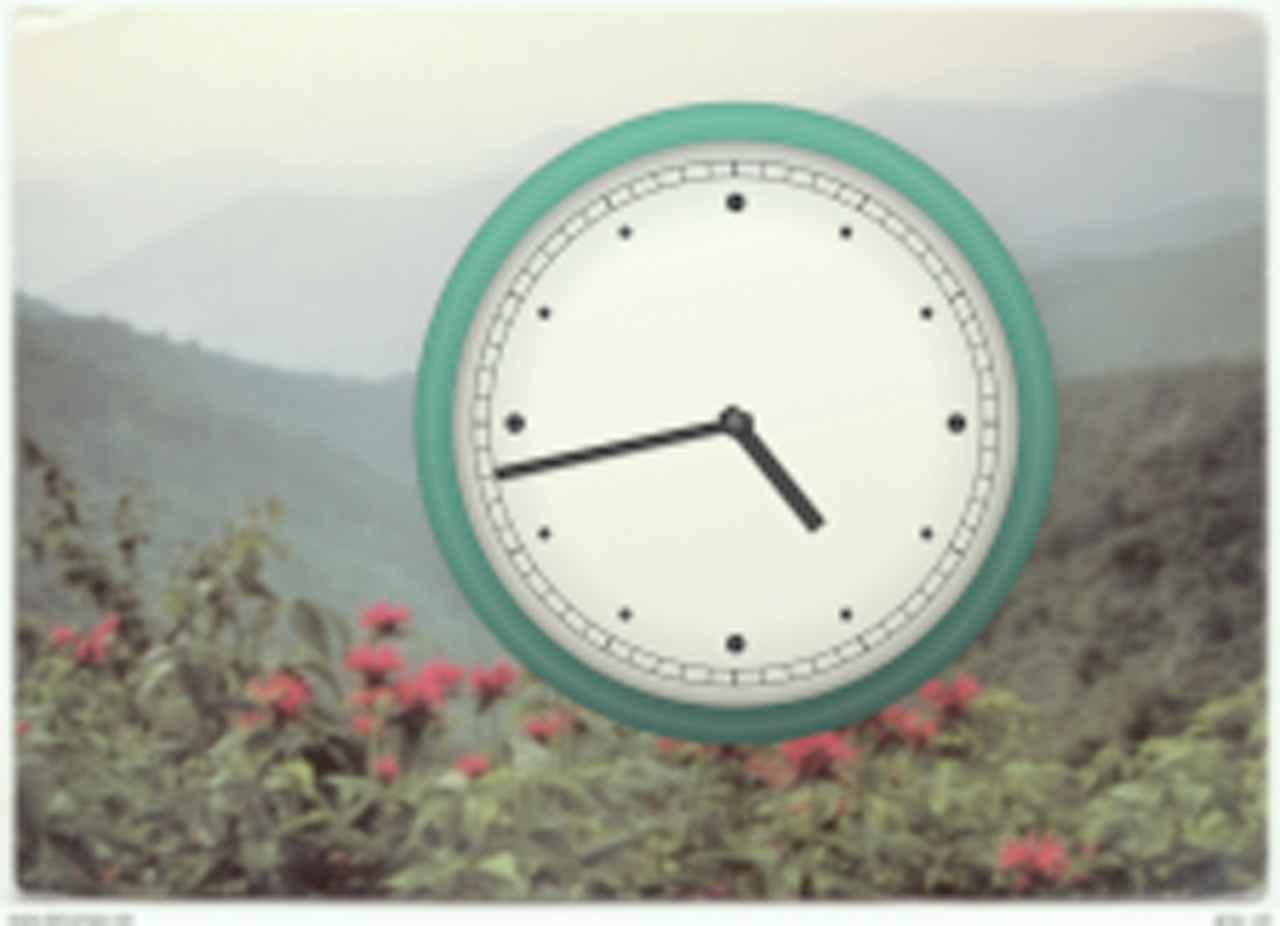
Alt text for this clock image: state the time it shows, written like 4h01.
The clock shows 4h43
